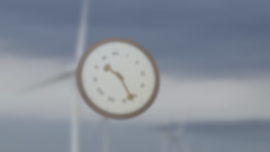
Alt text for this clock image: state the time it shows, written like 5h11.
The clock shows 10h27
